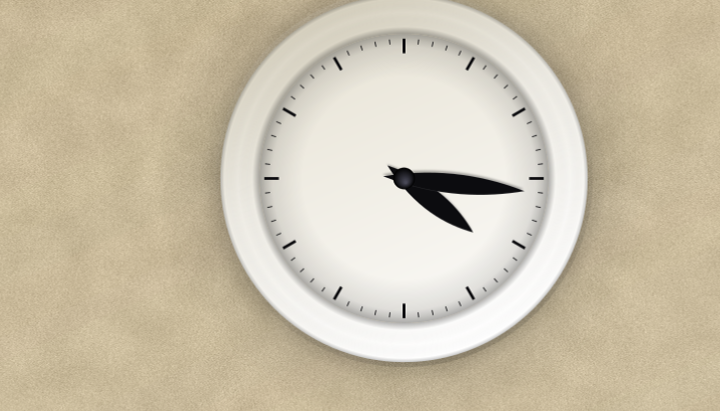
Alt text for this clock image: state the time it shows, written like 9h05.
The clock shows 4h16
